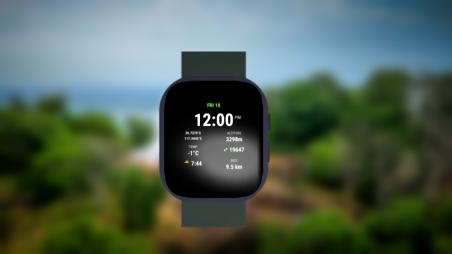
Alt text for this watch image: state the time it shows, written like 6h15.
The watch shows 12h00
